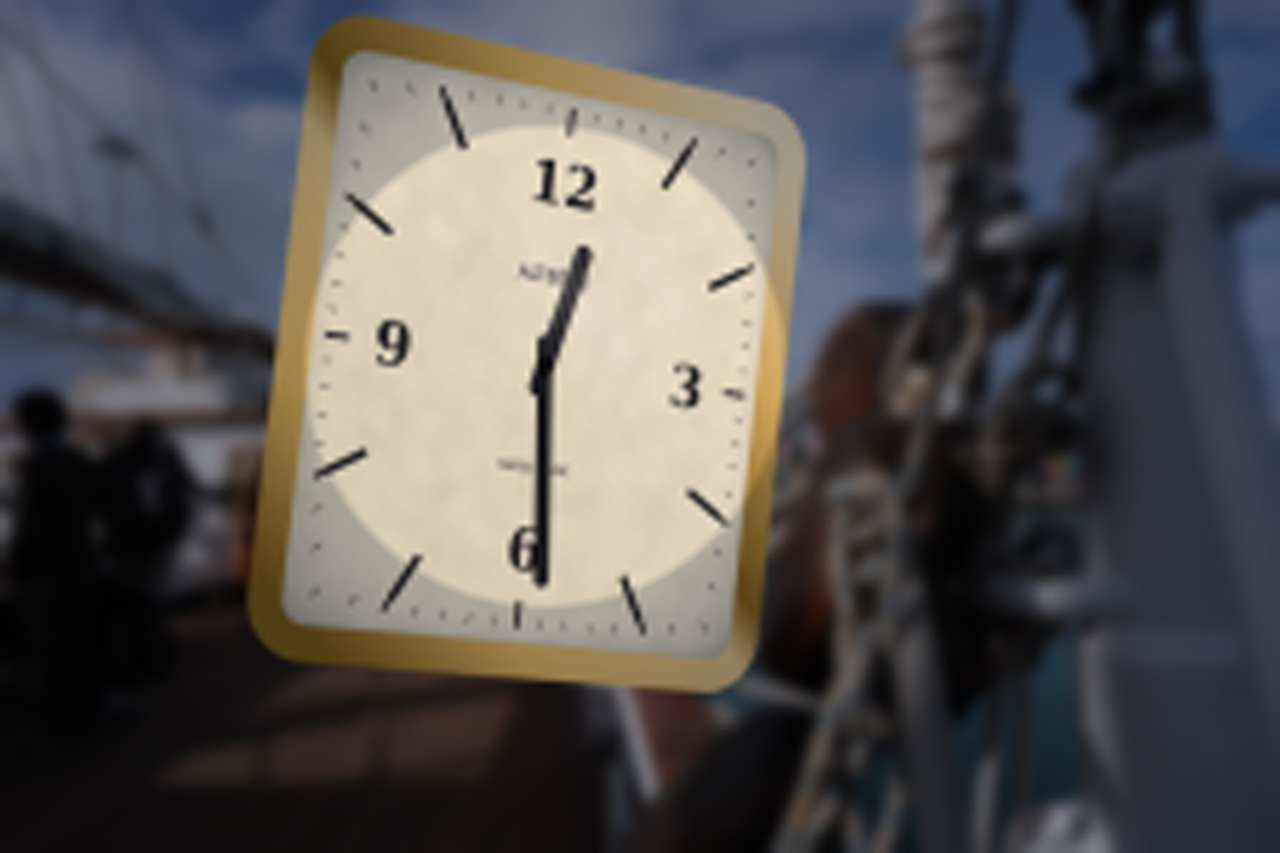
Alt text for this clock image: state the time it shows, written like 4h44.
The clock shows 12h29
